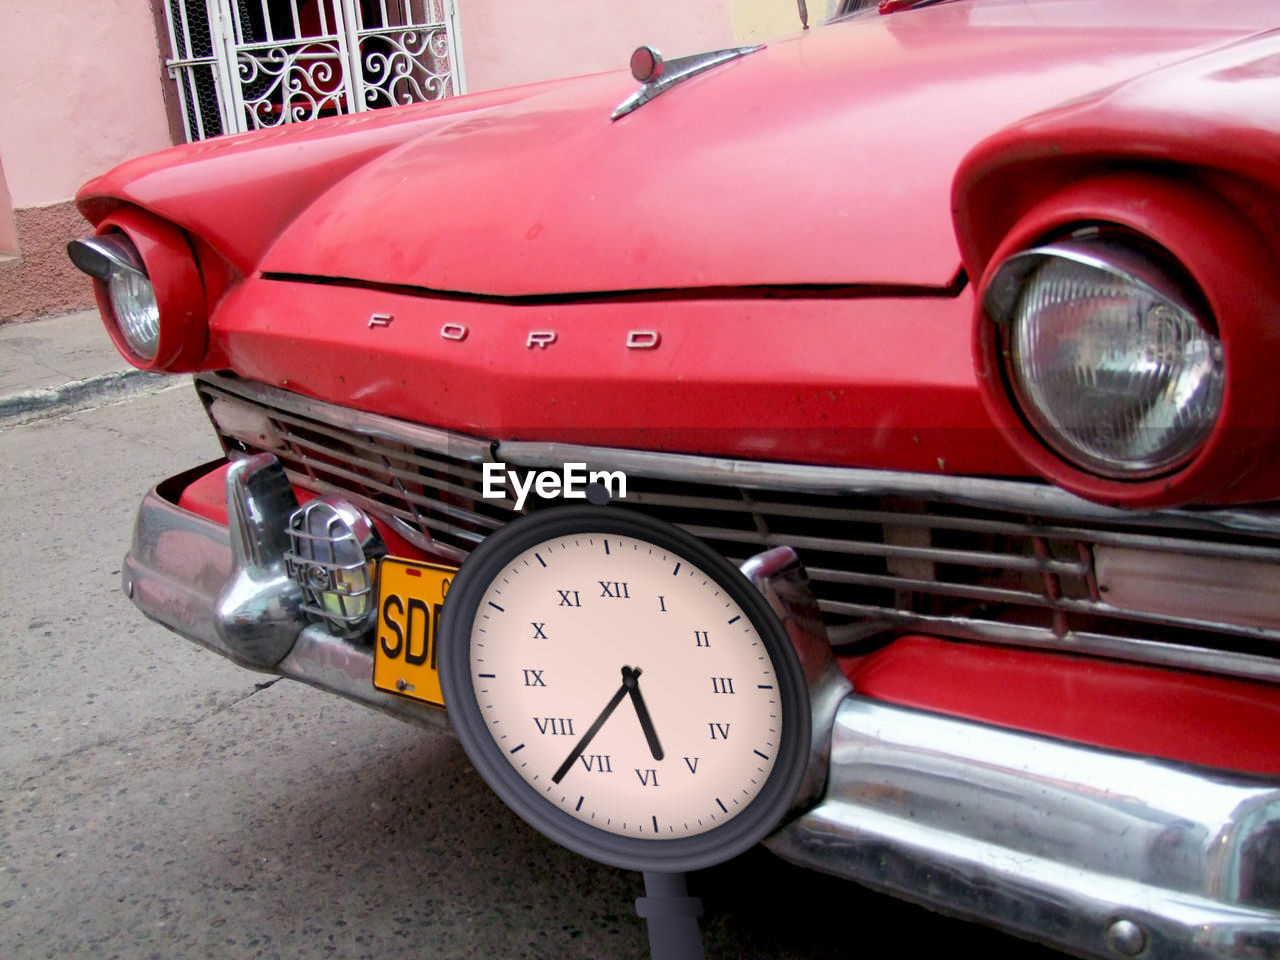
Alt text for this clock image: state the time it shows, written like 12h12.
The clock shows 5h37
